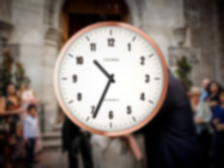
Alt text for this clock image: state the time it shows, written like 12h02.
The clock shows 10h34
